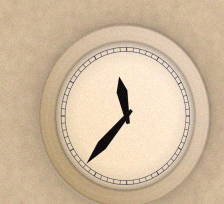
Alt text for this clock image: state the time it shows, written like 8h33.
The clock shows 11h37
